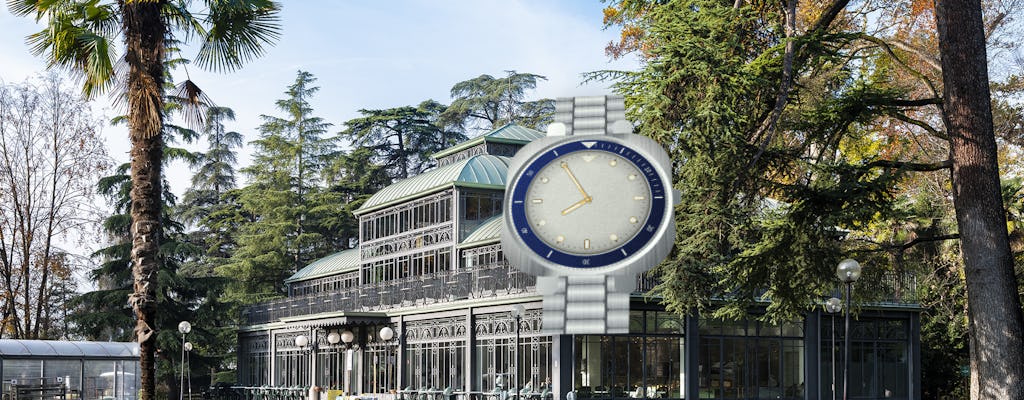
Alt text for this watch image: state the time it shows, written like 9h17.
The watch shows 7h55
